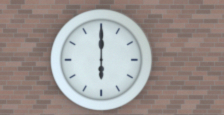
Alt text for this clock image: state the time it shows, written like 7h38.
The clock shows 6h00
